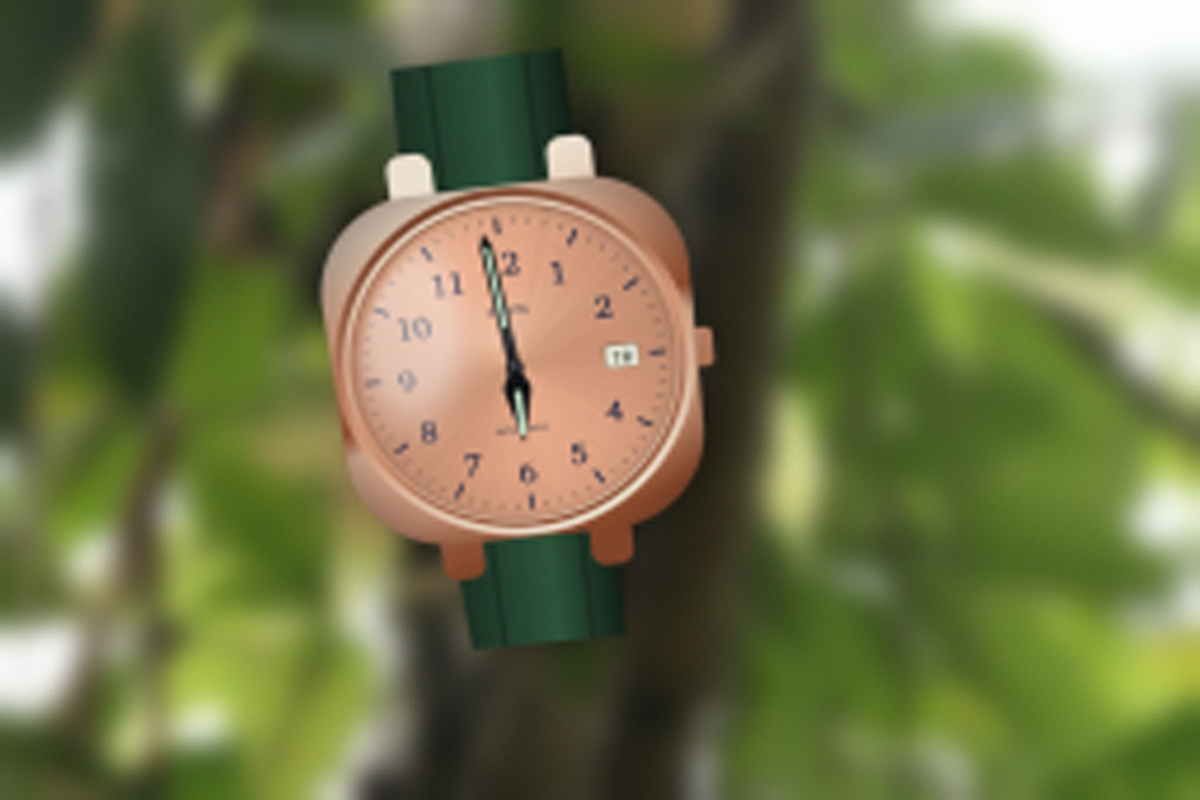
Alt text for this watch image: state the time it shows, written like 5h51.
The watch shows 5h59
